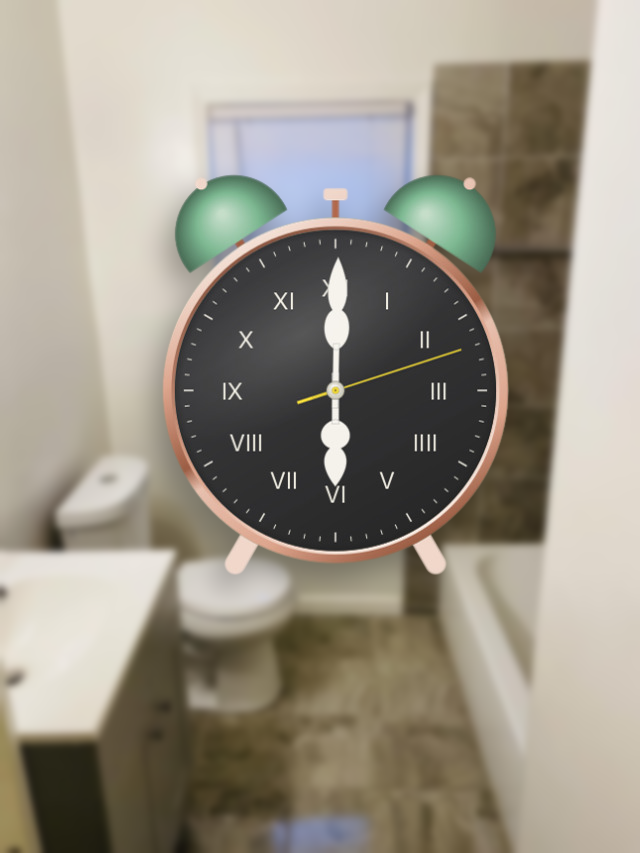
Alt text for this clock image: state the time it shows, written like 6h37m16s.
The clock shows 6h00m12s
